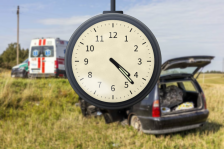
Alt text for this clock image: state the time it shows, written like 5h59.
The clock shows 4h23
